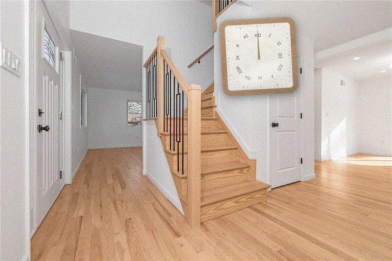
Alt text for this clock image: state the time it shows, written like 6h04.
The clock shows 12h00
